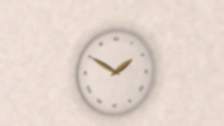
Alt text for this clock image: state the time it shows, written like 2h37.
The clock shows 1h50
